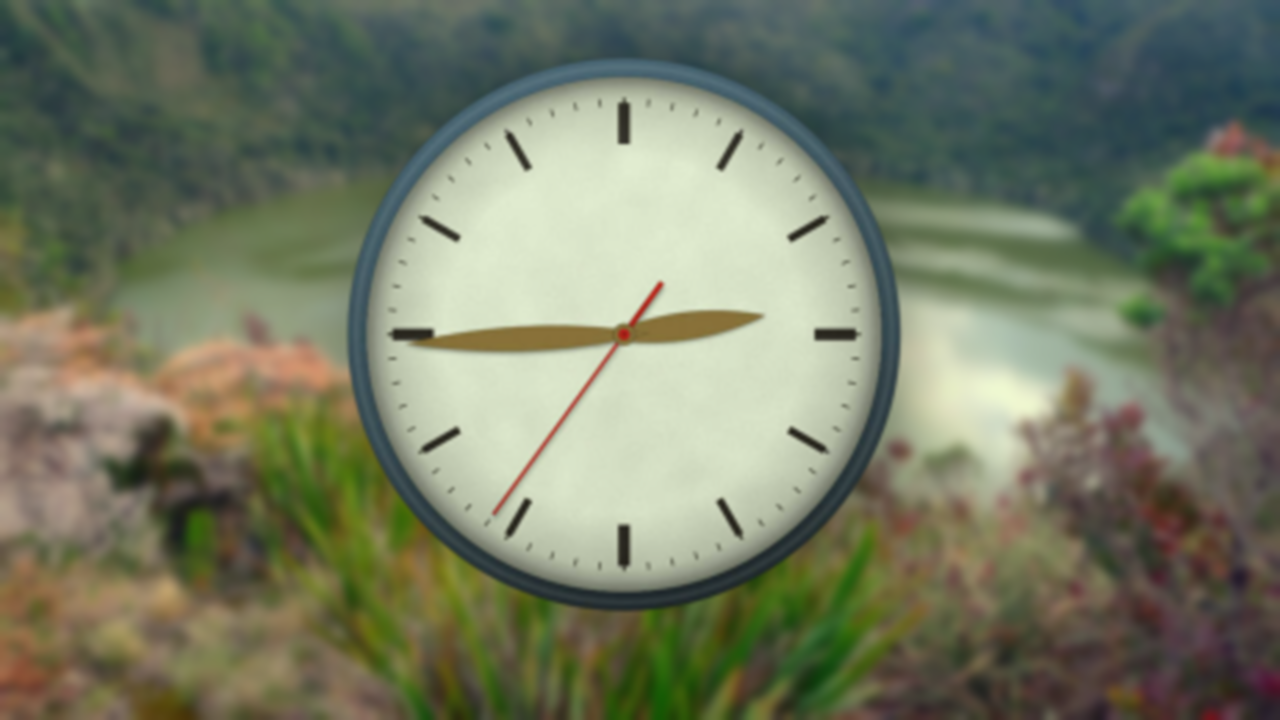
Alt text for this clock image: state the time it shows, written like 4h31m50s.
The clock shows 2h44m36s
